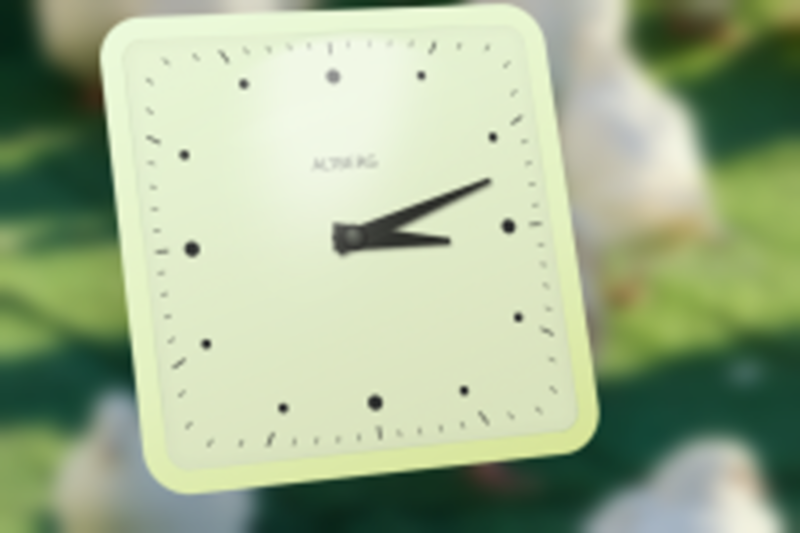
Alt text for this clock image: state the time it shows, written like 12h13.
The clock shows 3h12
